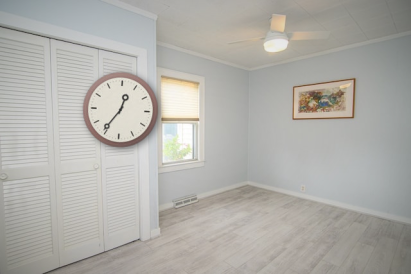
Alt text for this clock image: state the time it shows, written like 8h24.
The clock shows 12h36
